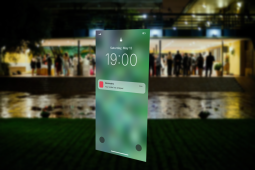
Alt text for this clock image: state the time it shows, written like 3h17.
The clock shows 19h00
